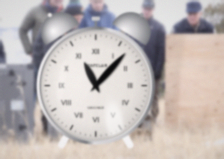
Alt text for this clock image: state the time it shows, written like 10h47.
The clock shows 11h07
